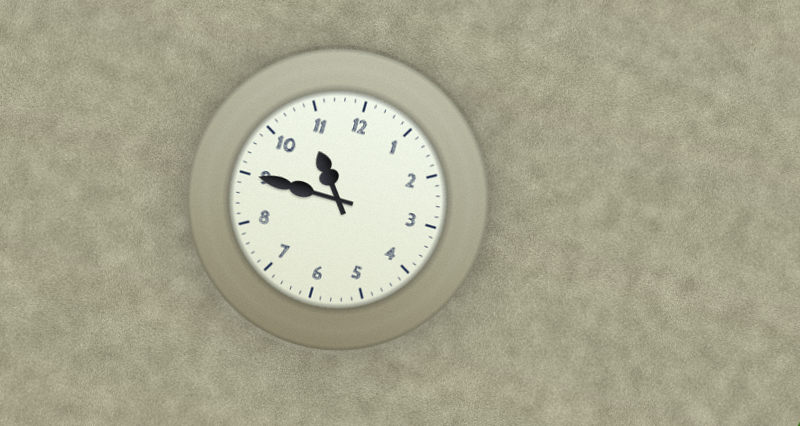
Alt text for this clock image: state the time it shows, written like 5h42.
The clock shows 10h45
